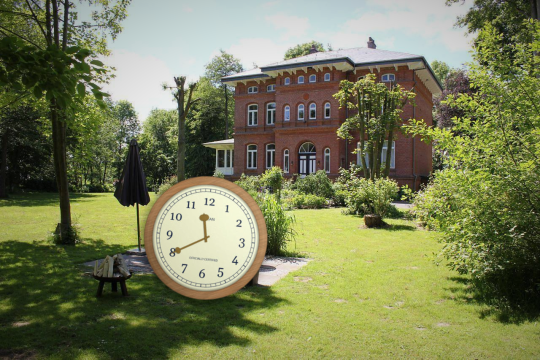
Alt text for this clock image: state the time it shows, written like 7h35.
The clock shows 11h40
